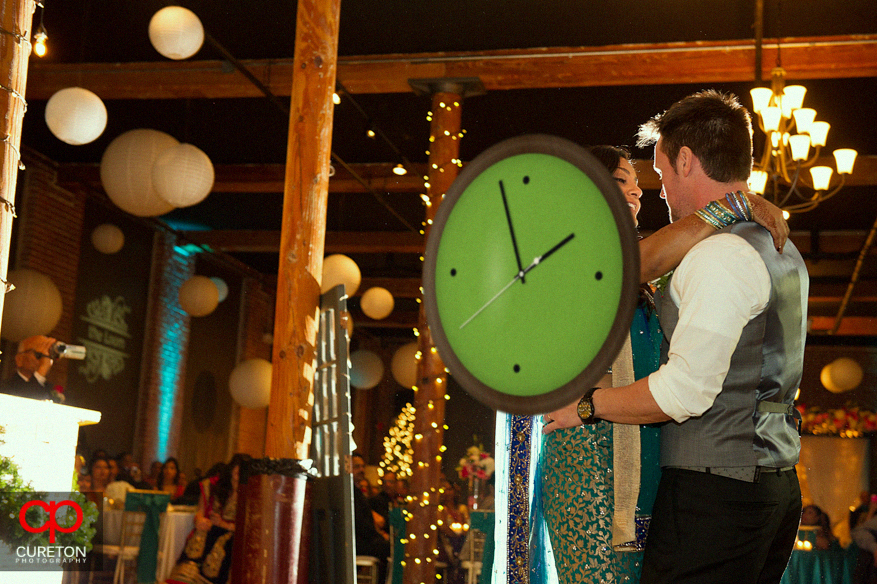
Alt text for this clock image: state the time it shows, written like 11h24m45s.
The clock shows 1h56m39s
